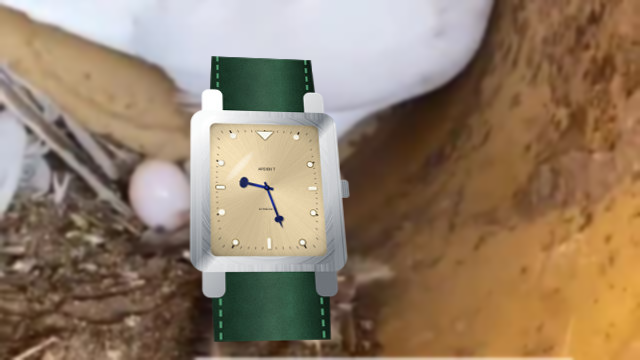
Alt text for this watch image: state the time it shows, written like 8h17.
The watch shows 9h27
